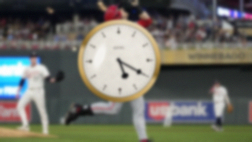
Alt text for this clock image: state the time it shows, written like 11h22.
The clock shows 5h20
